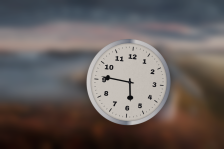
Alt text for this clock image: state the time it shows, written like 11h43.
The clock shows 5h46
